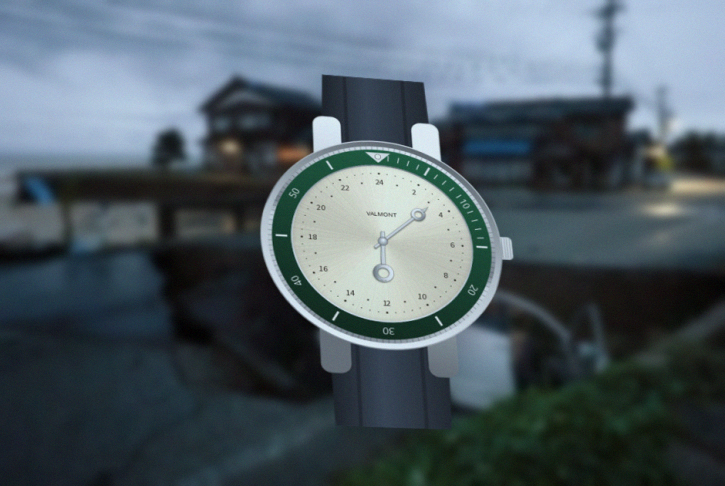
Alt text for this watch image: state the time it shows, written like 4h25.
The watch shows 12h08
